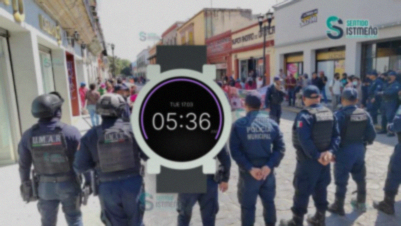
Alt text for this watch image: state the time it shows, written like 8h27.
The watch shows 5h36
